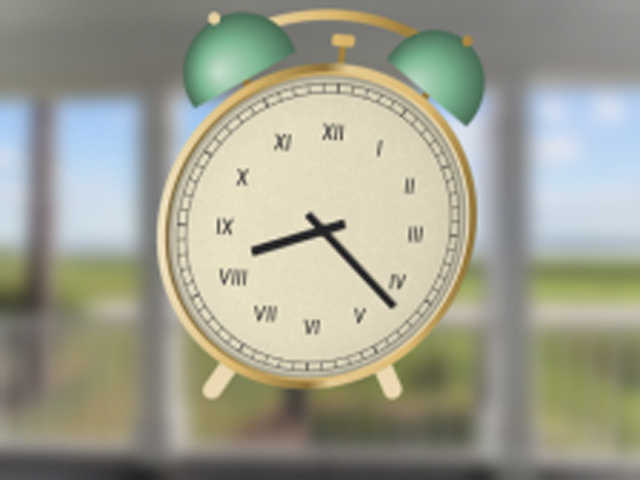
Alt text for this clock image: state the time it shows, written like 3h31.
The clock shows 8h22
